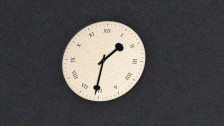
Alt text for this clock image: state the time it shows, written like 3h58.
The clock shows 1h31
